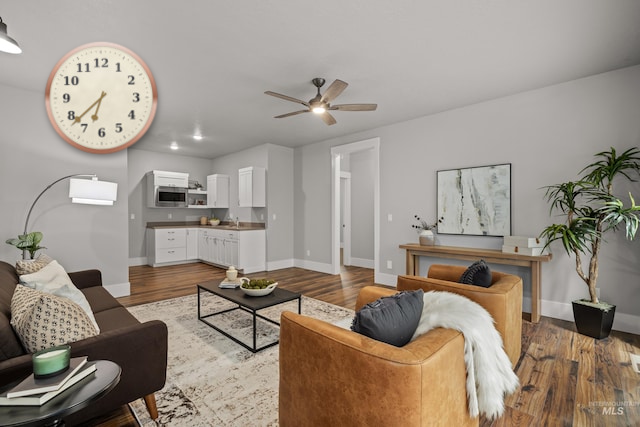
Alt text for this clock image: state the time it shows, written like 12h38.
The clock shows 6h38
